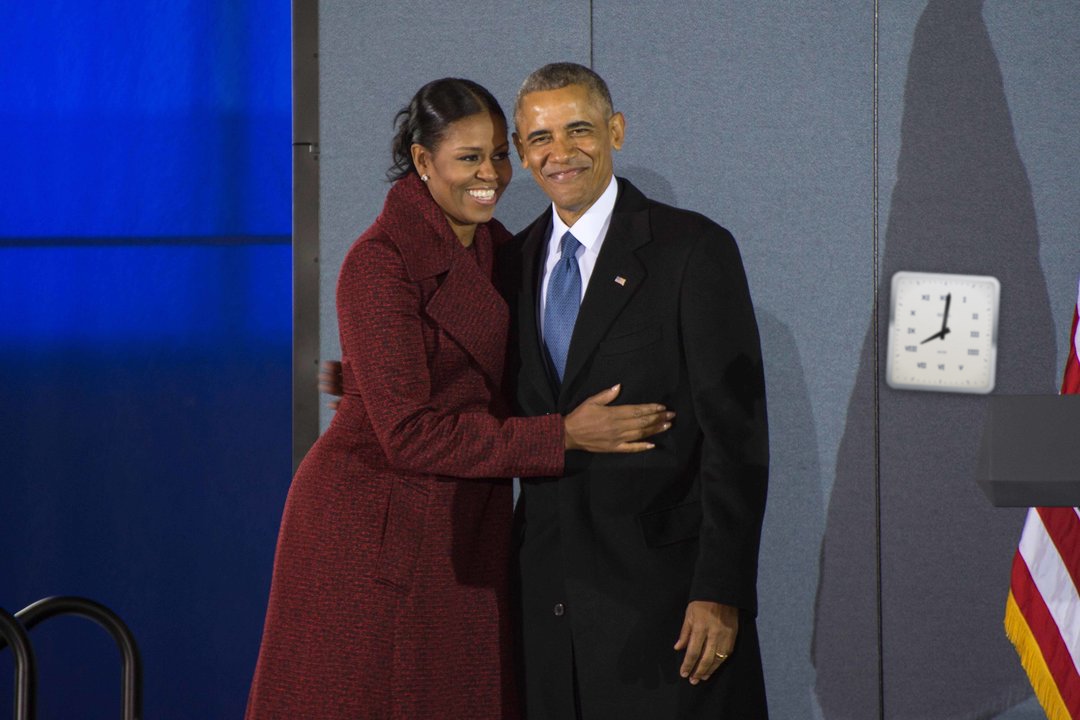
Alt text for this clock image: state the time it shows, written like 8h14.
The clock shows 8h01
